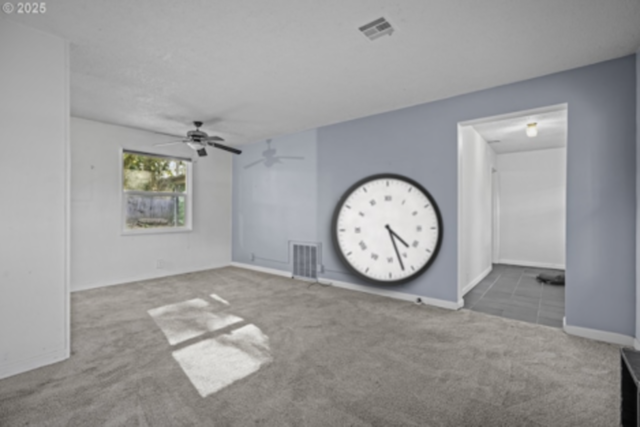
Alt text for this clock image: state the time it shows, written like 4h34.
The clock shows 4h27
